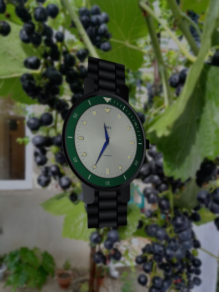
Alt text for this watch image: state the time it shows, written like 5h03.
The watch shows 11h35
